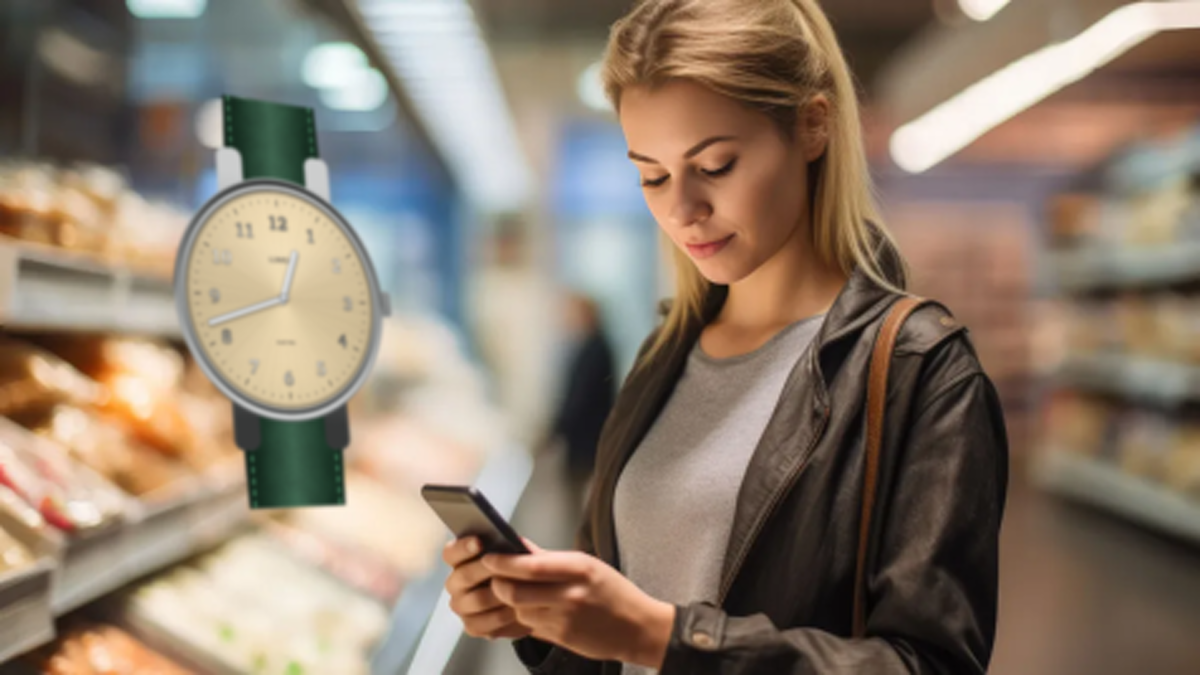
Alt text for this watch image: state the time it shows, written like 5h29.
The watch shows 12h42
